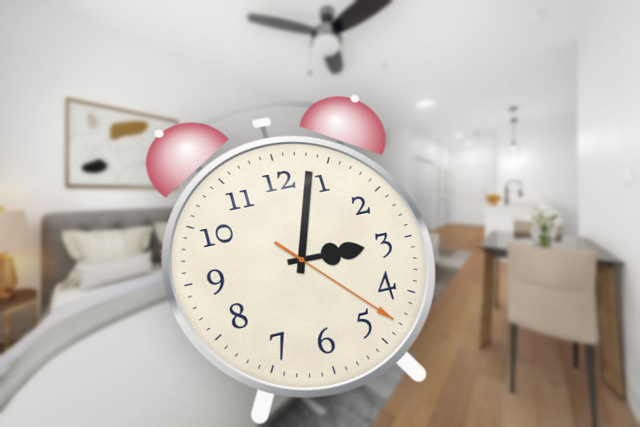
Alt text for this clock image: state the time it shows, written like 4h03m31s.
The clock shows 3h03m23s
